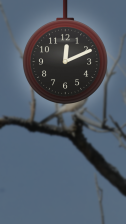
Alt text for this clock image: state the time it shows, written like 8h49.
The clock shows 12h11
